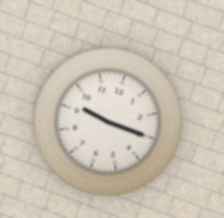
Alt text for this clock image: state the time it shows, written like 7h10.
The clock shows 9h15
